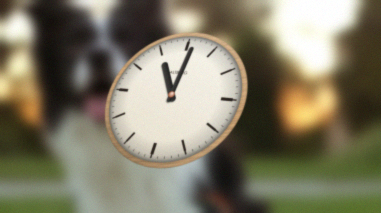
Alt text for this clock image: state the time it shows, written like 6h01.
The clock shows 11h01
